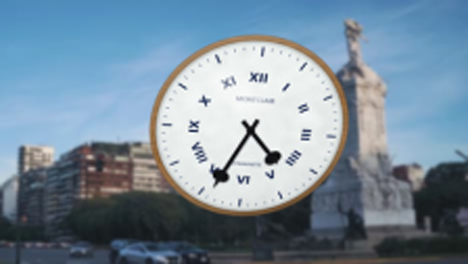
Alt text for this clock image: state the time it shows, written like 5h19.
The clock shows 4h34
